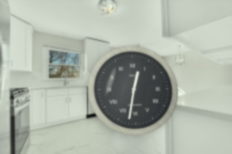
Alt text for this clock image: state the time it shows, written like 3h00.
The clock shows 12h32
